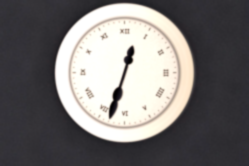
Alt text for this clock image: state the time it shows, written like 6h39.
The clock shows 12h33
